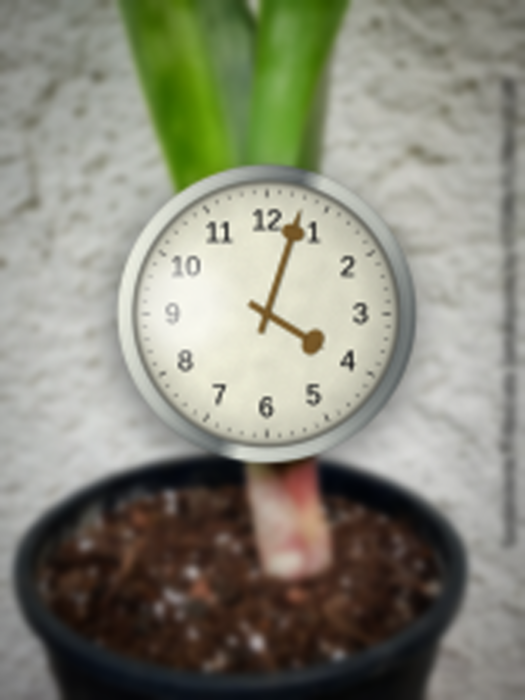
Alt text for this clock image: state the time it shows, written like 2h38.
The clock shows 4h03
